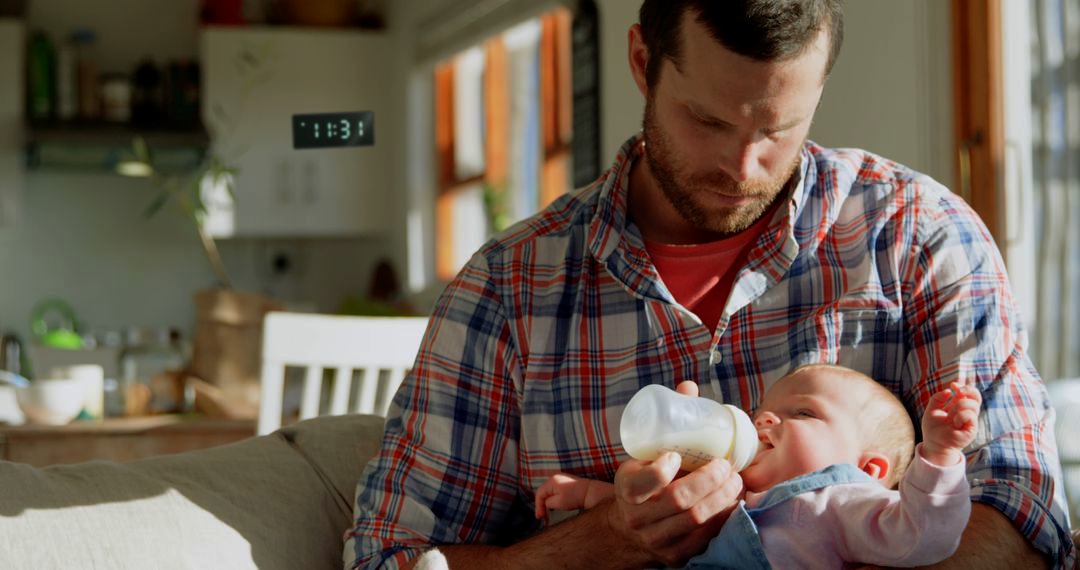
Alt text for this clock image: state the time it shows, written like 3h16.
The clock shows 11h31
